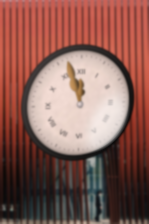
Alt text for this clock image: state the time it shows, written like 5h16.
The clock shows 11h57
